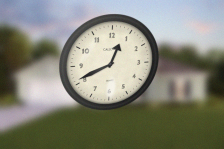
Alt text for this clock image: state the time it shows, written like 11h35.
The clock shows 12h41
